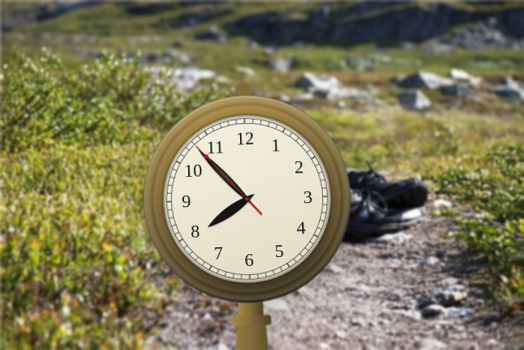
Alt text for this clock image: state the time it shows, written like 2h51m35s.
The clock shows 7h52m53s
